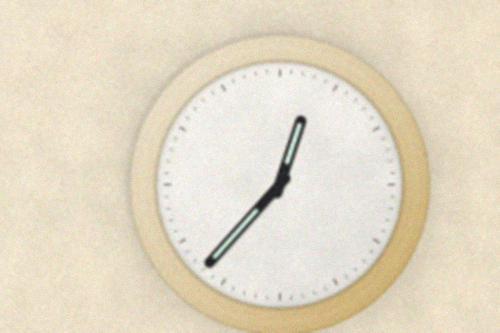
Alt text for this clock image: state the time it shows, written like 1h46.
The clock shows 12h37
